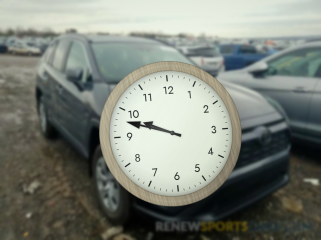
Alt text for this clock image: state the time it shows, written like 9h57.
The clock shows 9h48
